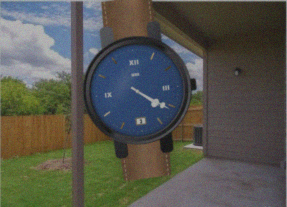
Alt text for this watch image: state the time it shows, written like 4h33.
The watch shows 4h21
